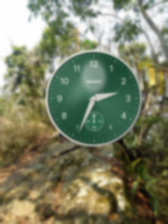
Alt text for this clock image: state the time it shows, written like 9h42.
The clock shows 2h34
